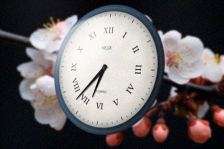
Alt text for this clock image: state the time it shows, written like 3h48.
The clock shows 6h37
